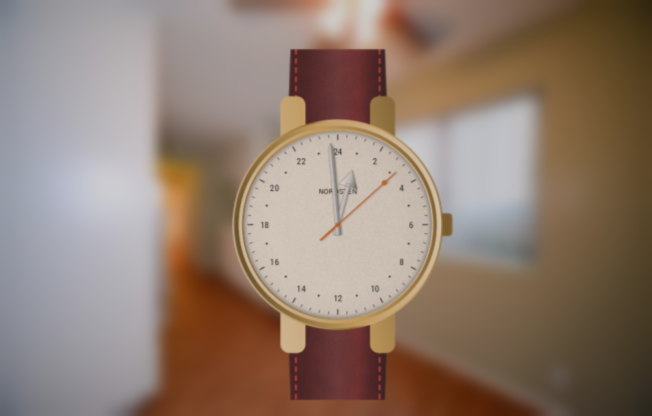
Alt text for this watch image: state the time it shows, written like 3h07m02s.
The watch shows 0h59m08s
